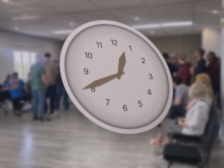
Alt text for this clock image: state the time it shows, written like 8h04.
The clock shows 12h41
